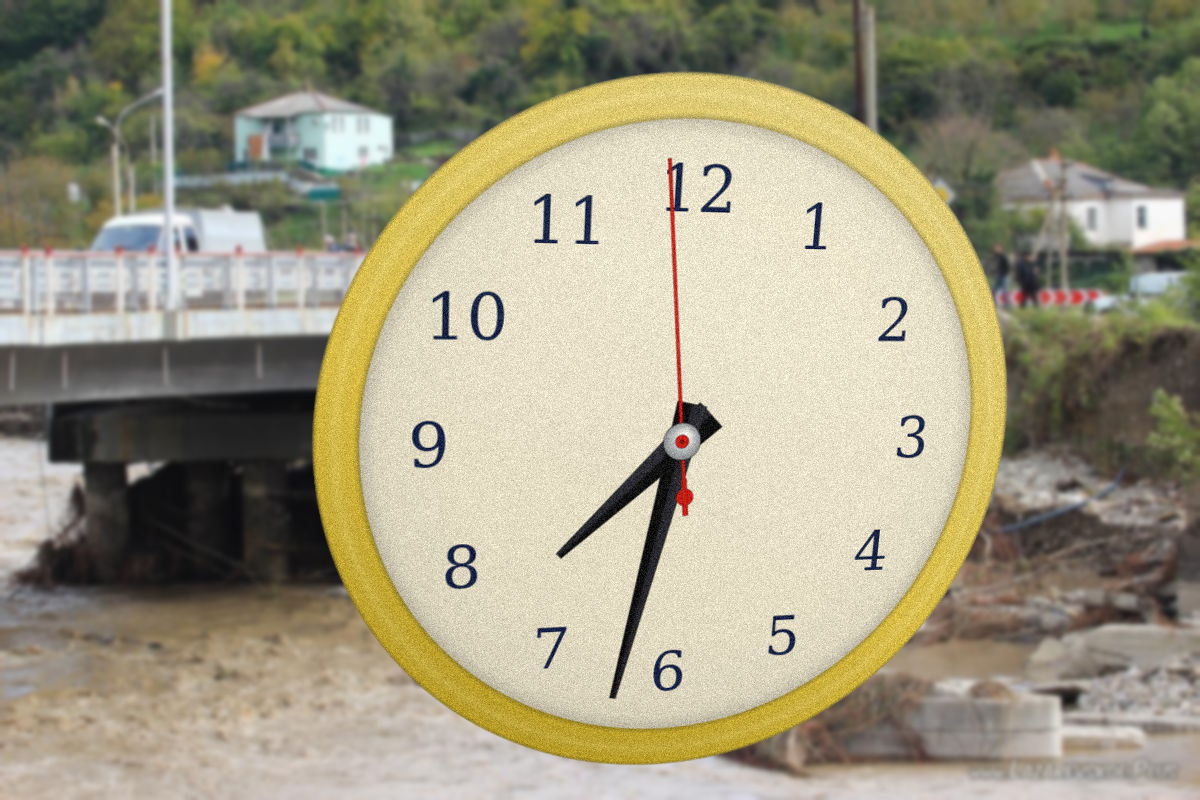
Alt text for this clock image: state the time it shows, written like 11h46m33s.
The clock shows 7h31m59s
